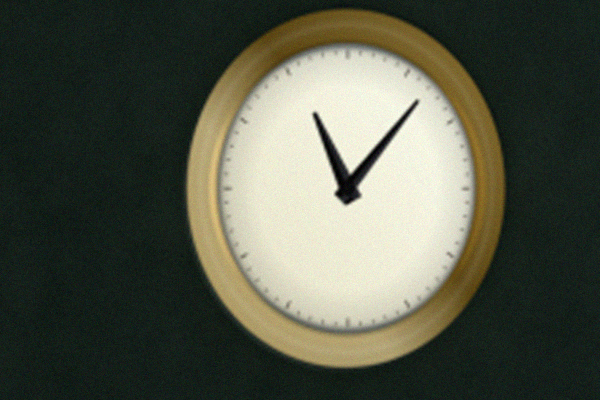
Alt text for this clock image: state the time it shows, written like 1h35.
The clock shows 11h07
